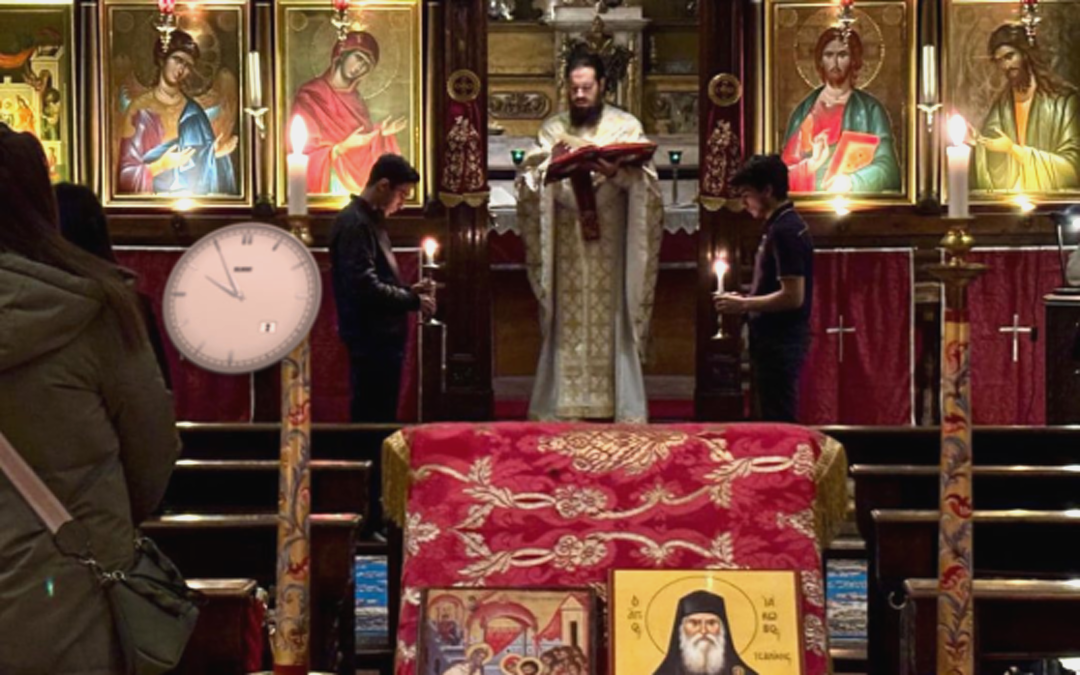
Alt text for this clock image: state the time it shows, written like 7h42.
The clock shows 9h55
